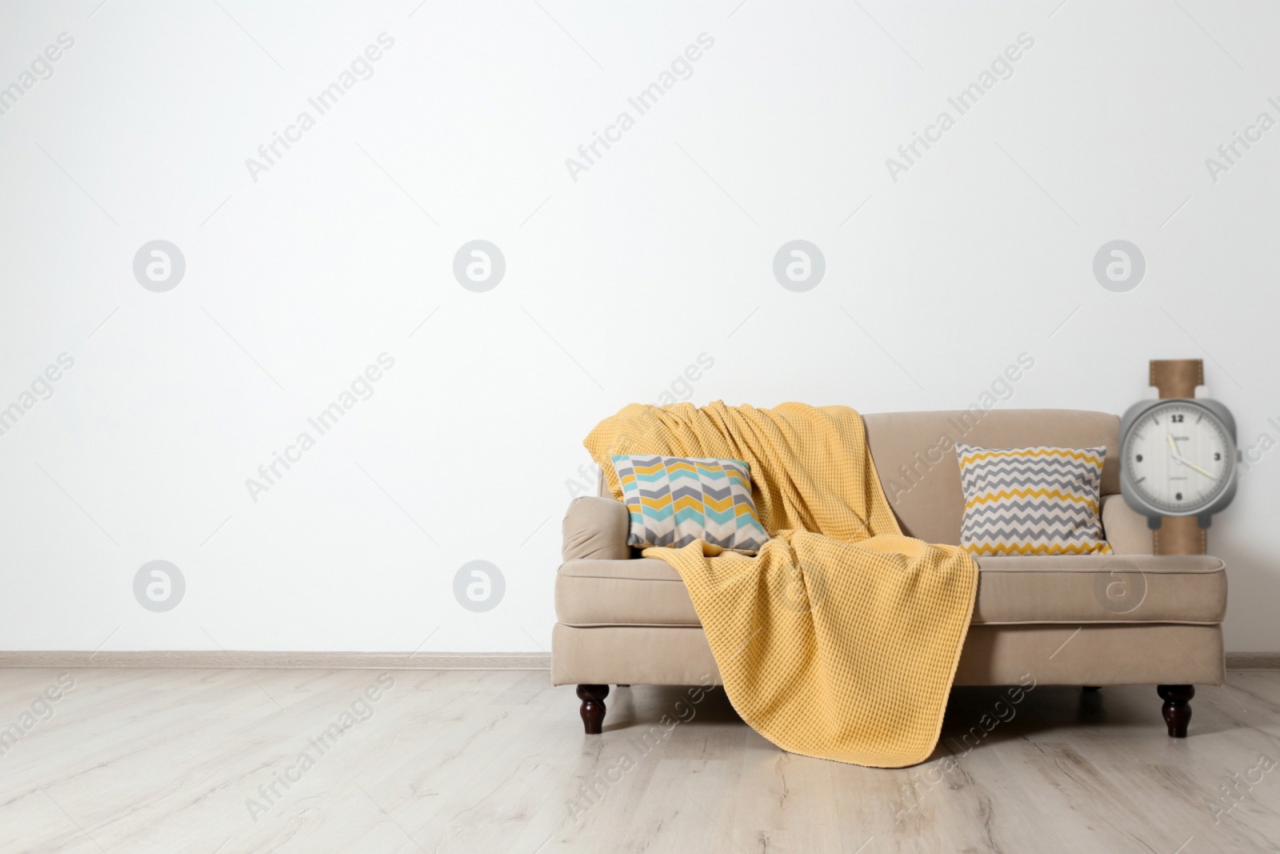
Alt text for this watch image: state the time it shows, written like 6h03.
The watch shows 11h20
